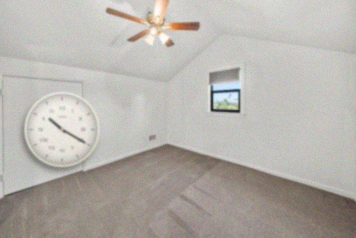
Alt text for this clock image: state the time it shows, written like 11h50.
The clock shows 10h20
